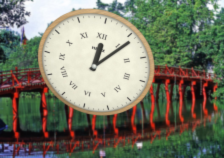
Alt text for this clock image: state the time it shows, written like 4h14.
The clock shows 12h06
